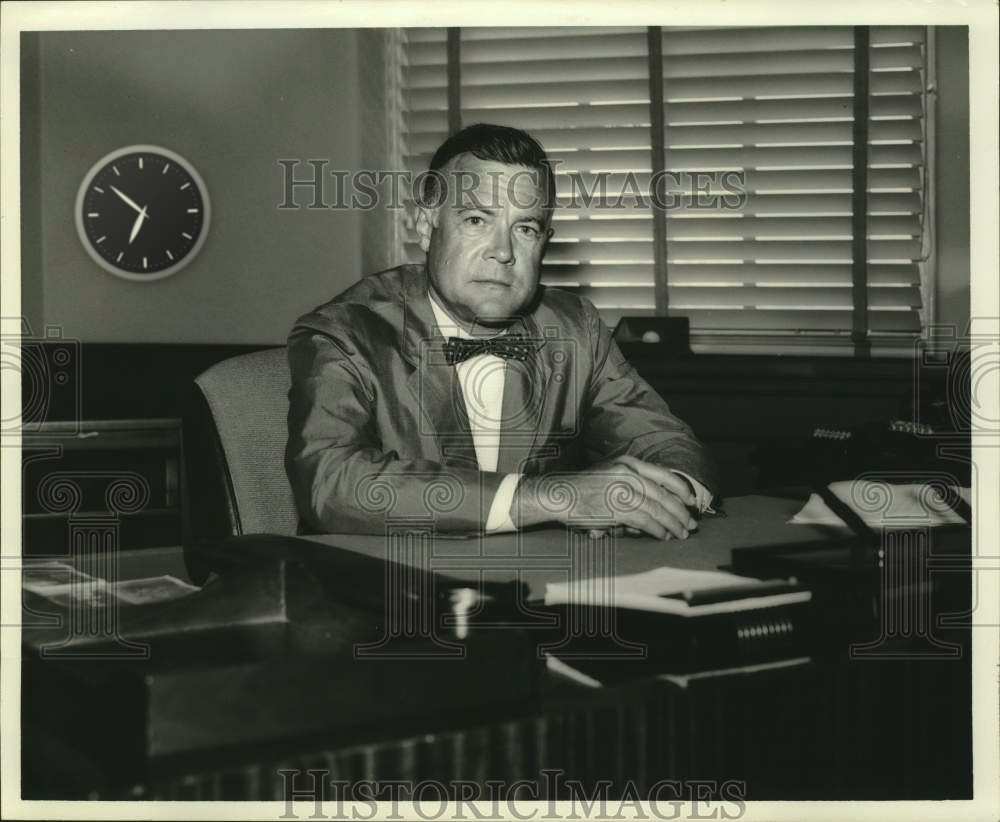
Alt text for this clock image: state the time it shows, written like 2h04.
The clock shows 6h52
